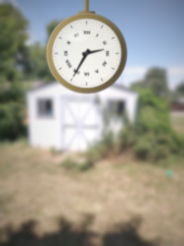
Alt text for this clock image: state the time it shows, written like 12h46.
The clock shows 2h35
